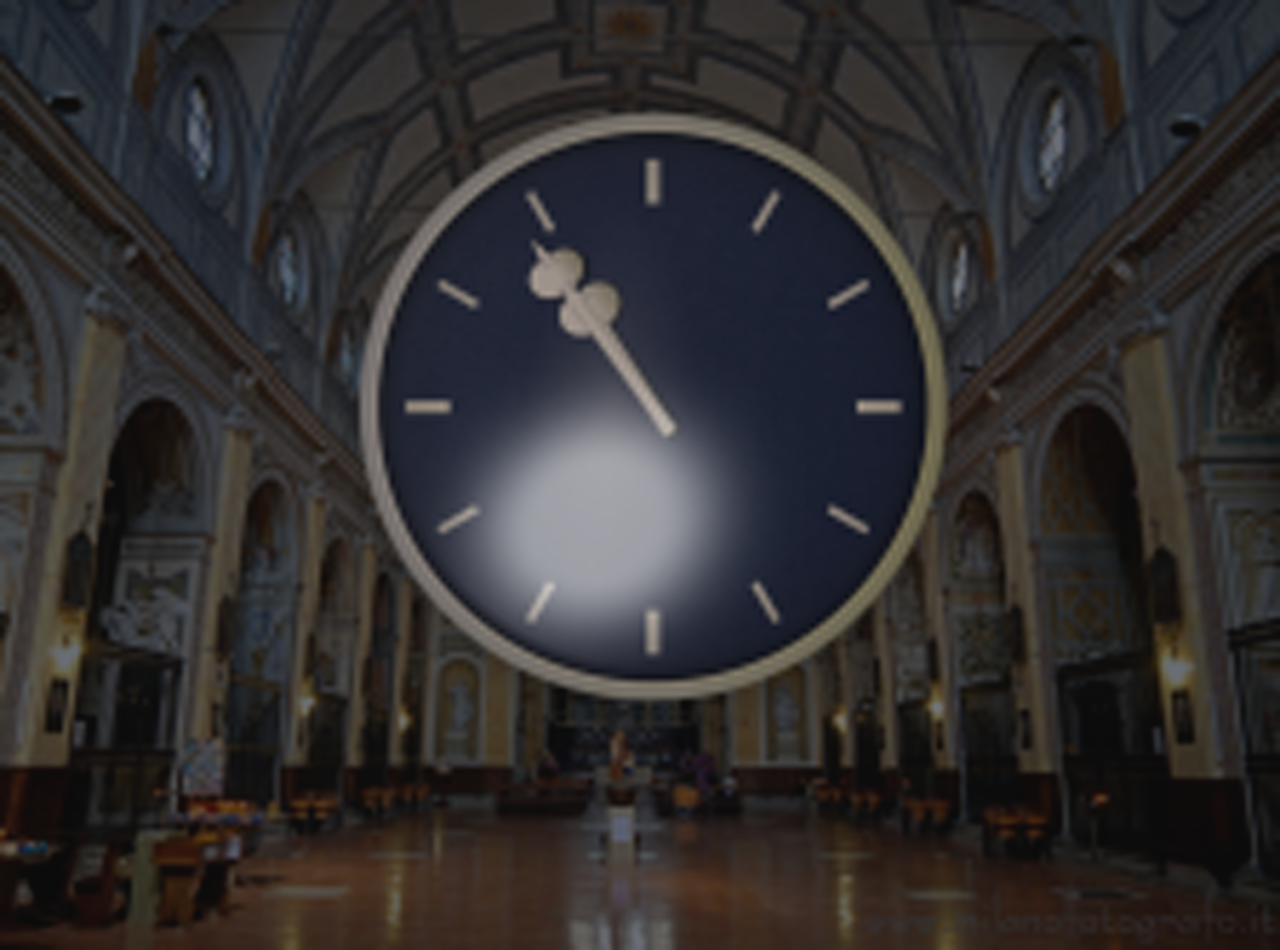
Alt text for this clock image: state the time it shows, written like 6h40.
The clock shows 10h54
